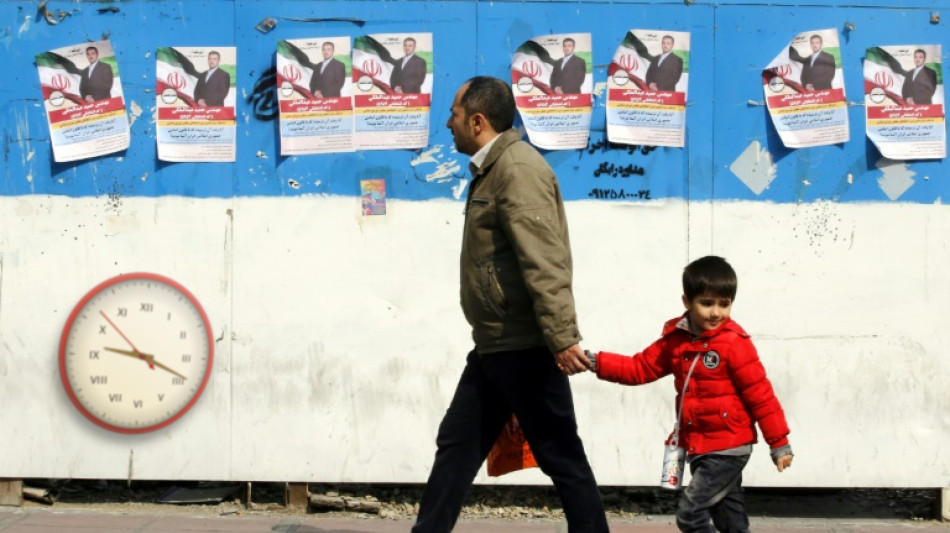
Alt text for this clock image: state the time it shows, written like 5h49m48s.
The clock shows 9h18m52s
